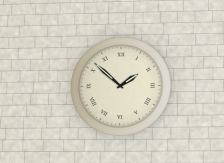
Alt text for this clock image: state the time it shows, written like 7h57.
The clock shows 1h52
